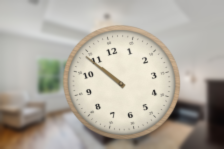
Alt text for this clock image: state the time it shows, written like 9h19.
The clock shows 10h54
